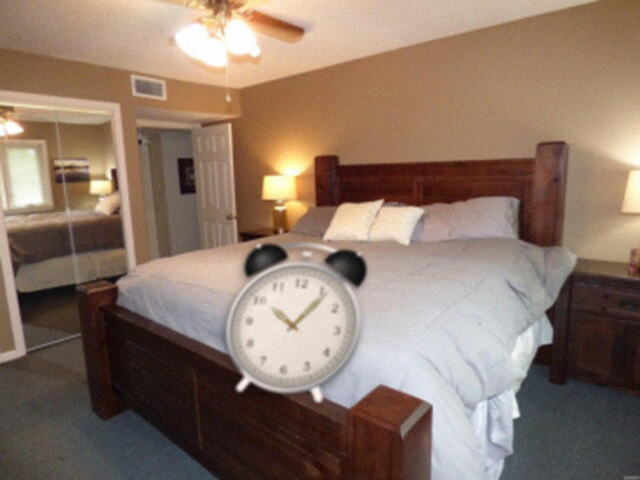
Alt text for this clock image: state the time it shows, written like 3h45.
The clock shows 10h06
